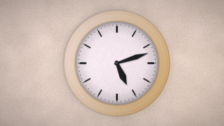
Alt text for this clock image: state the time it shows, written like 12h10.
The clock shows 5h12
